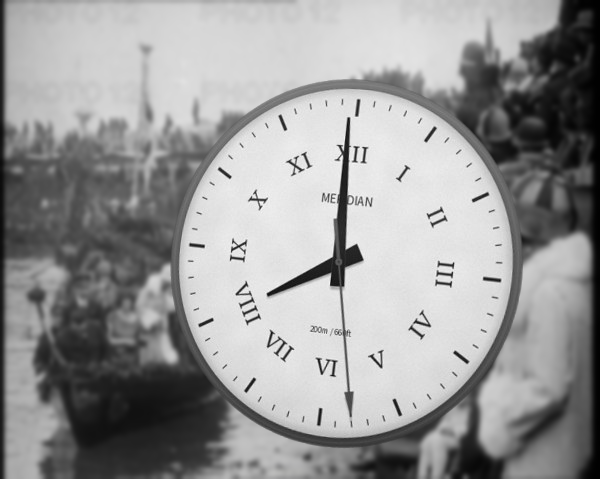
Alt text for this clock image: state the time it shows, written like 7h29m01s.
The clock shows 7h59m28s
